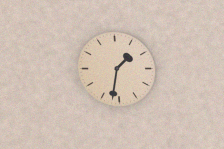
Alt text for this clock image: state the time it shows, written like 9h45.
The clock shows 1h32
